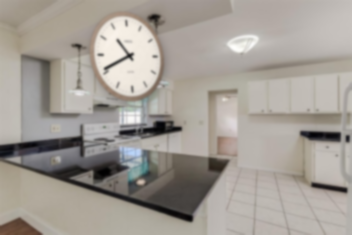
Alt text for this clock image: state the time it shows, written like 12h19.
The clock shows 10h41
